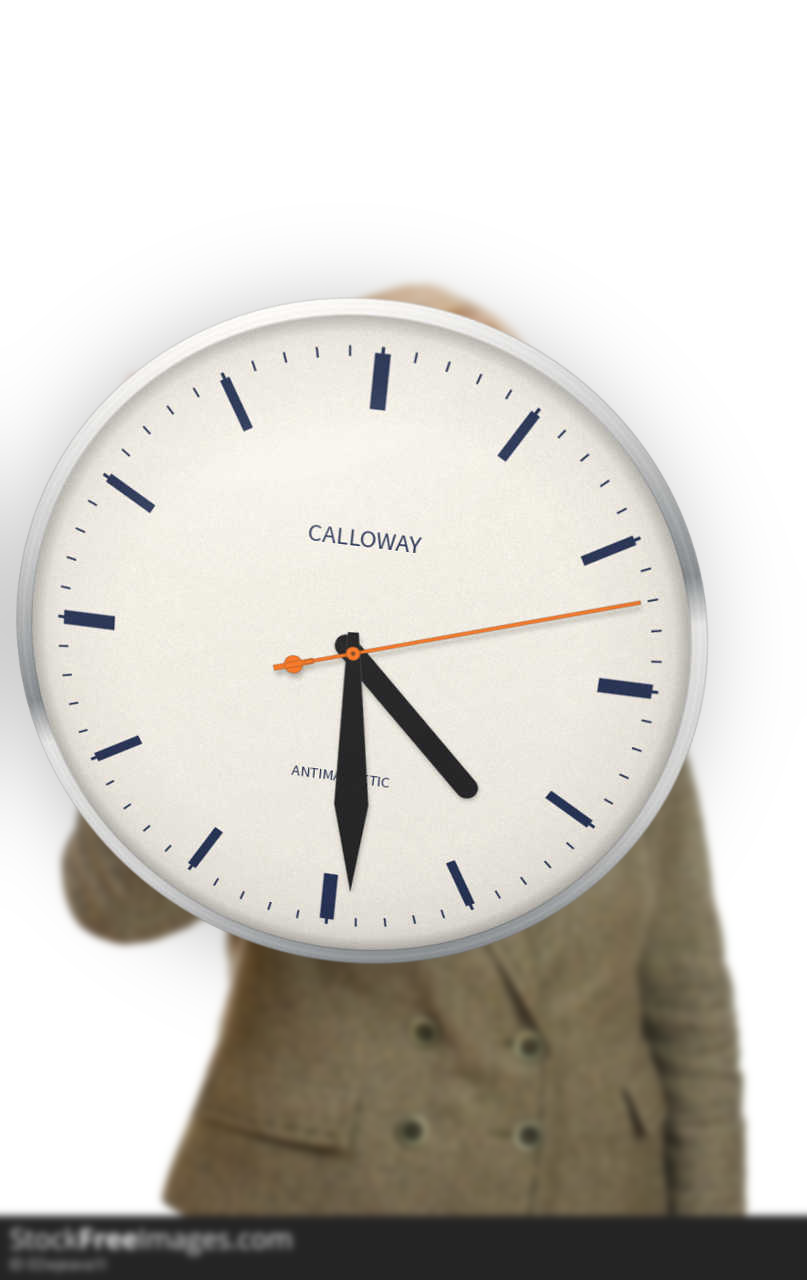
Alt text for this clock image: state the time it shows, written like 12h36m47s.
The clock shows 4h29m12s
